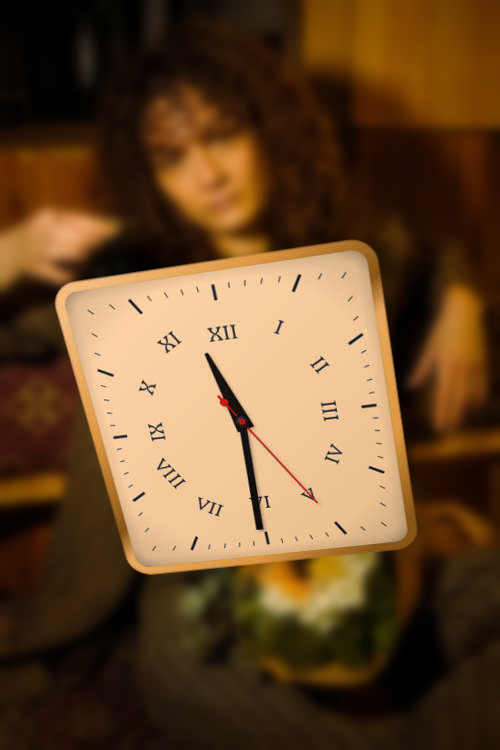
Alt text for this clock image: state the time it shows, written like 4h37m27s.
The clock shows 11h30m25s
